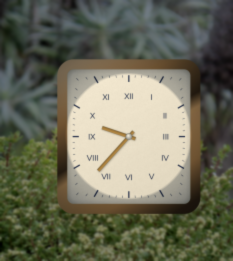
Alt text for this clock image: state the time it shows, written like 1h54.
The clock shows 9h37
